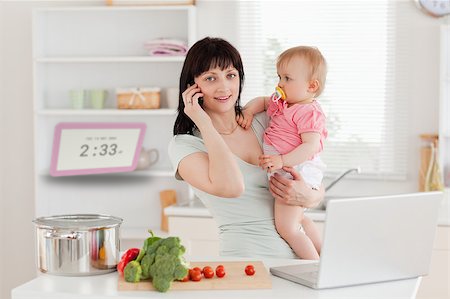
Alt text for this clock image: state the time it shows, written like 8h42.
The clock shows 2h33
